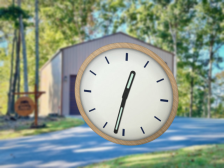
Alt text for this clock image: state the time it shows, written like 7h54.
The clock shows 12h32
